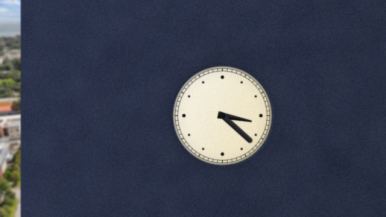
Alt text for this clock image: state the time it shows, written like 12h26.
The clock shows 3h22
